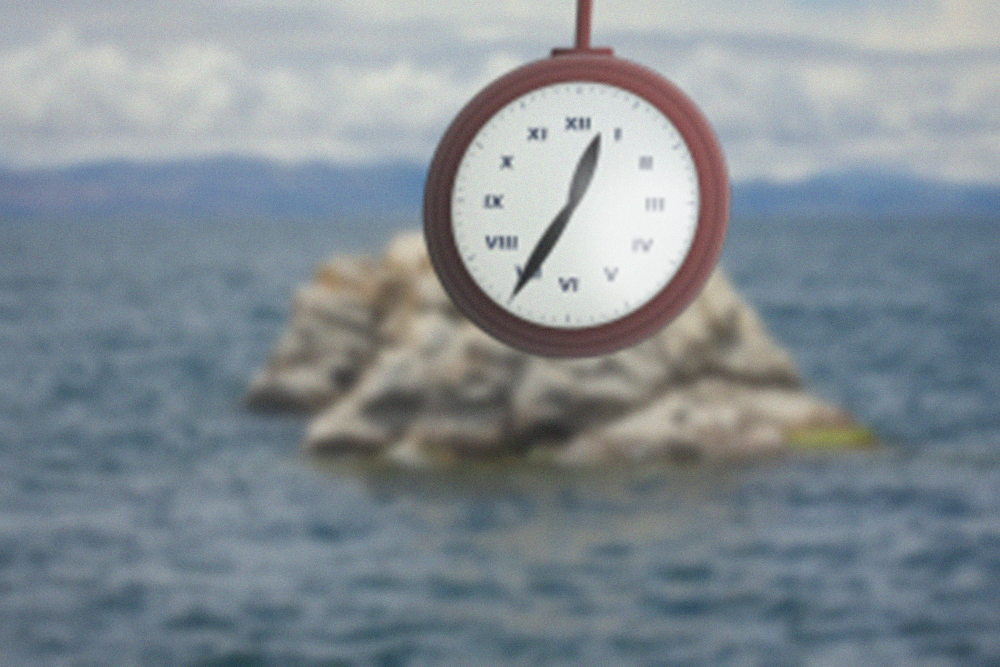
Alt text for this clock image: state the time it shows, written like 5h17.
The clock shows 12h35
